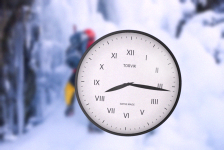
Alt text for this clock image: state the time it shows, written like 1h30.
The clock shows 8h16
